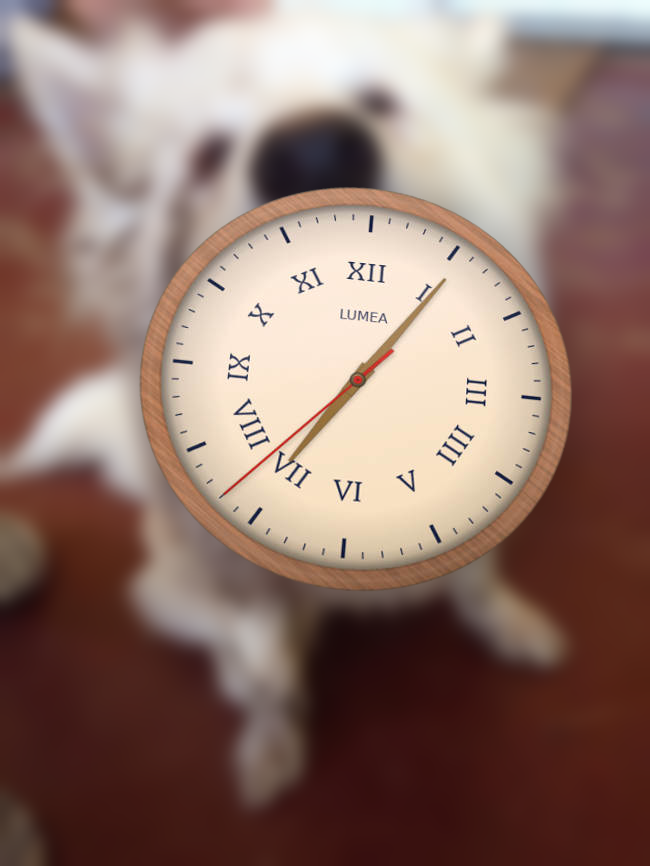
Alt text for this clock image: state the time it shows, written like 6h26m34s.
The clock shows 7h05m37s
